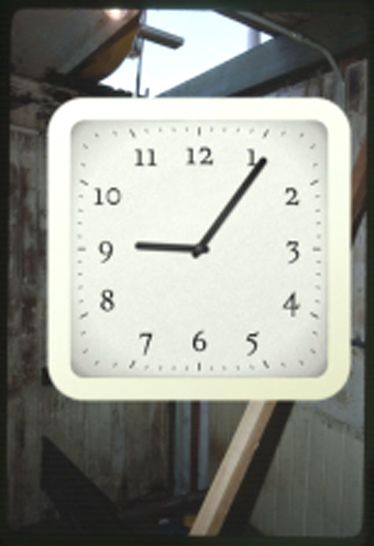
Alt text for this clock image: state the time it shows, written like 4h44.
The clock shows 9h06
